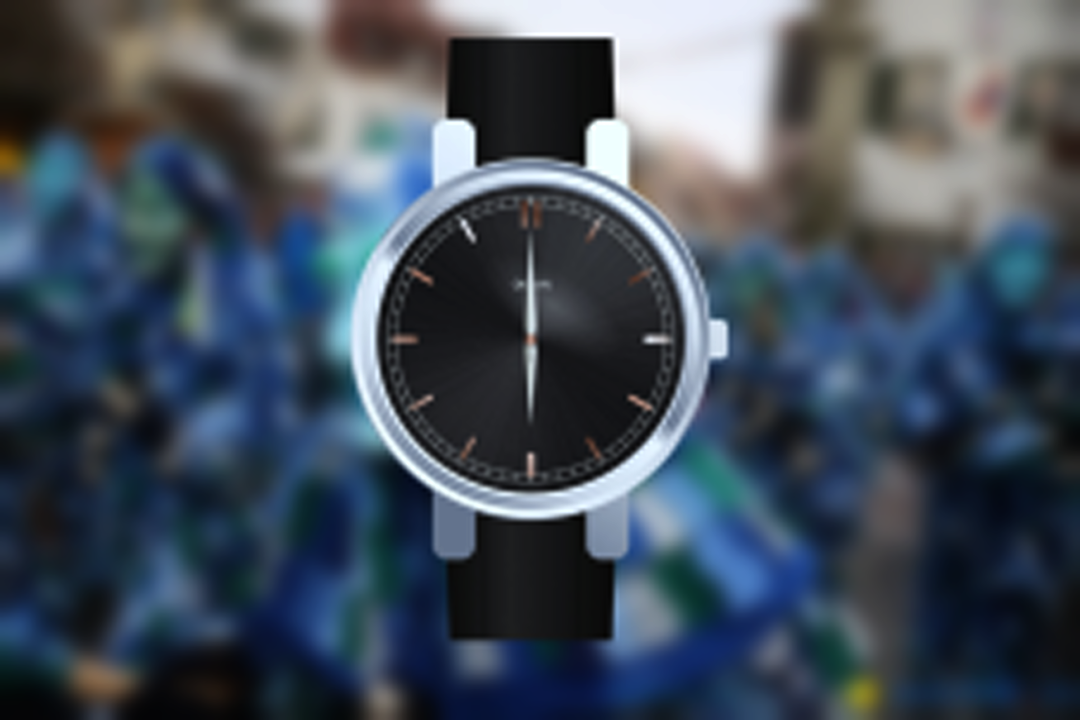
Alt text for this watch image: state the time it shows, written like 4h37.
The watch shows 6h00
